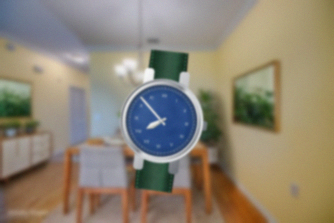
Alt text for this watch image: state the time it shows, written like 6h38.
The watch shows 7h52
